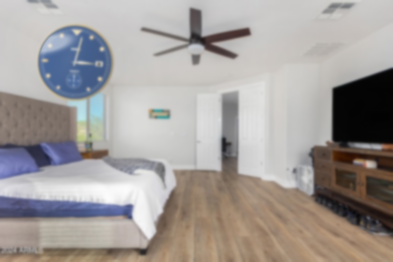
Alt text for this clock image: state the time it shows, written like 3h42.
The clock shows 3h02
